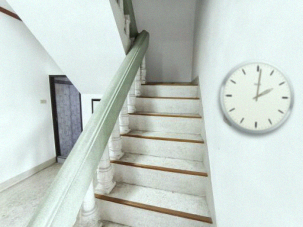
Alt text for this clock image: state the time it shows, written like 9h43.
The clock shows 2h01
